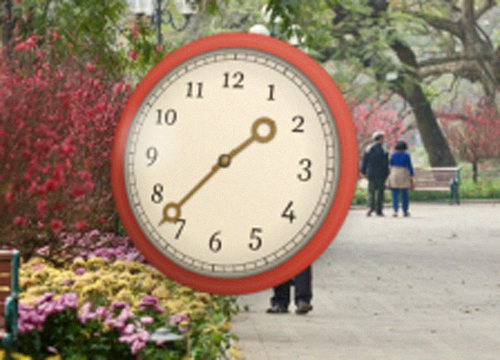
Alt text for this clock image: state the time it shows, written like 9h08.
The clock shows 1h37
